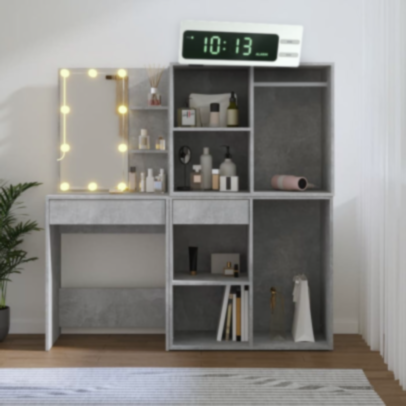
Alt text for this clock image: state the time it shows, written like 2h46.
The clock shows 10h13
